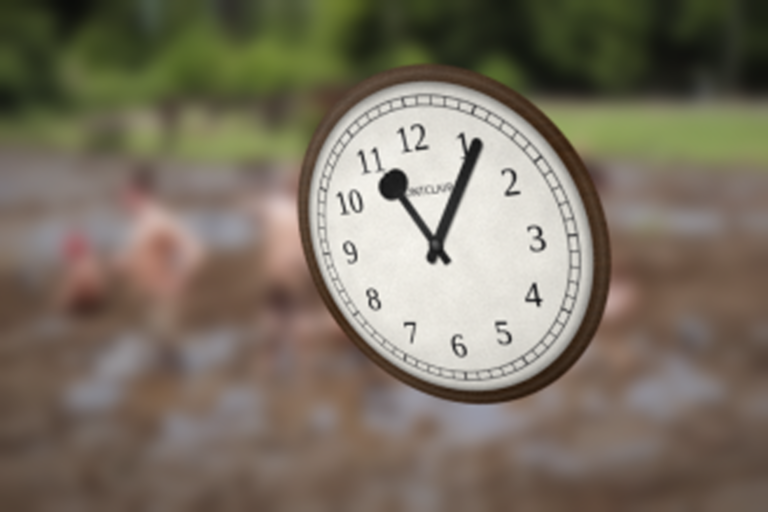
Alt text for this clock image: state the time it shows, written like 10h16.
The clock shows 11h06
